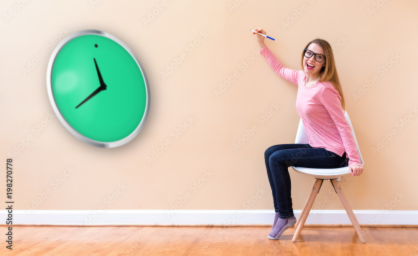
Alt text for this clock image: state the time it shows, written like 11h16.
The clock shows 11h40
